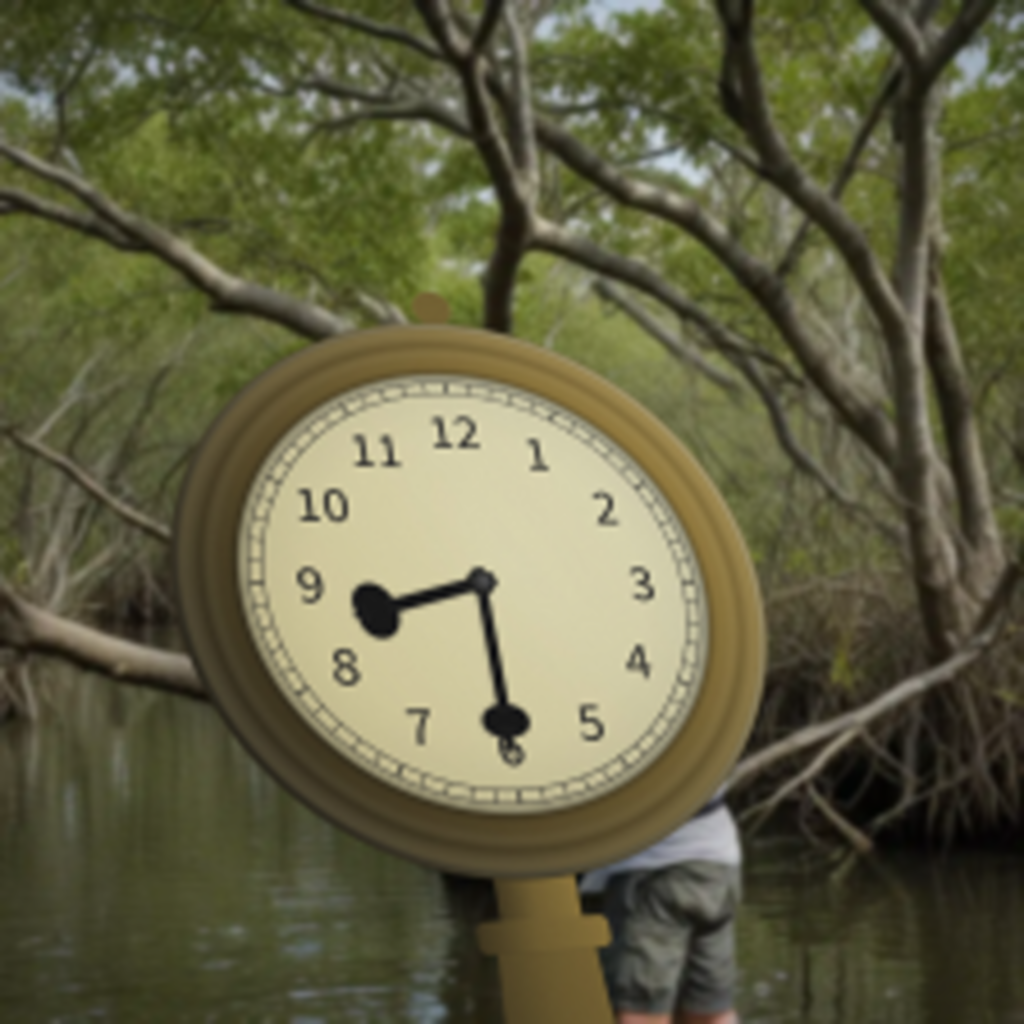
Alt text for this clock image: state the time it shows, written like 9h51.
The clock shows 8h30
